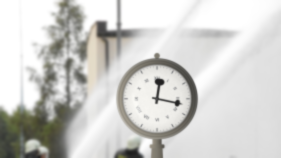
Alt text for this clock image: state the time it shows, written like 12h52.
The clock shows 12h17
